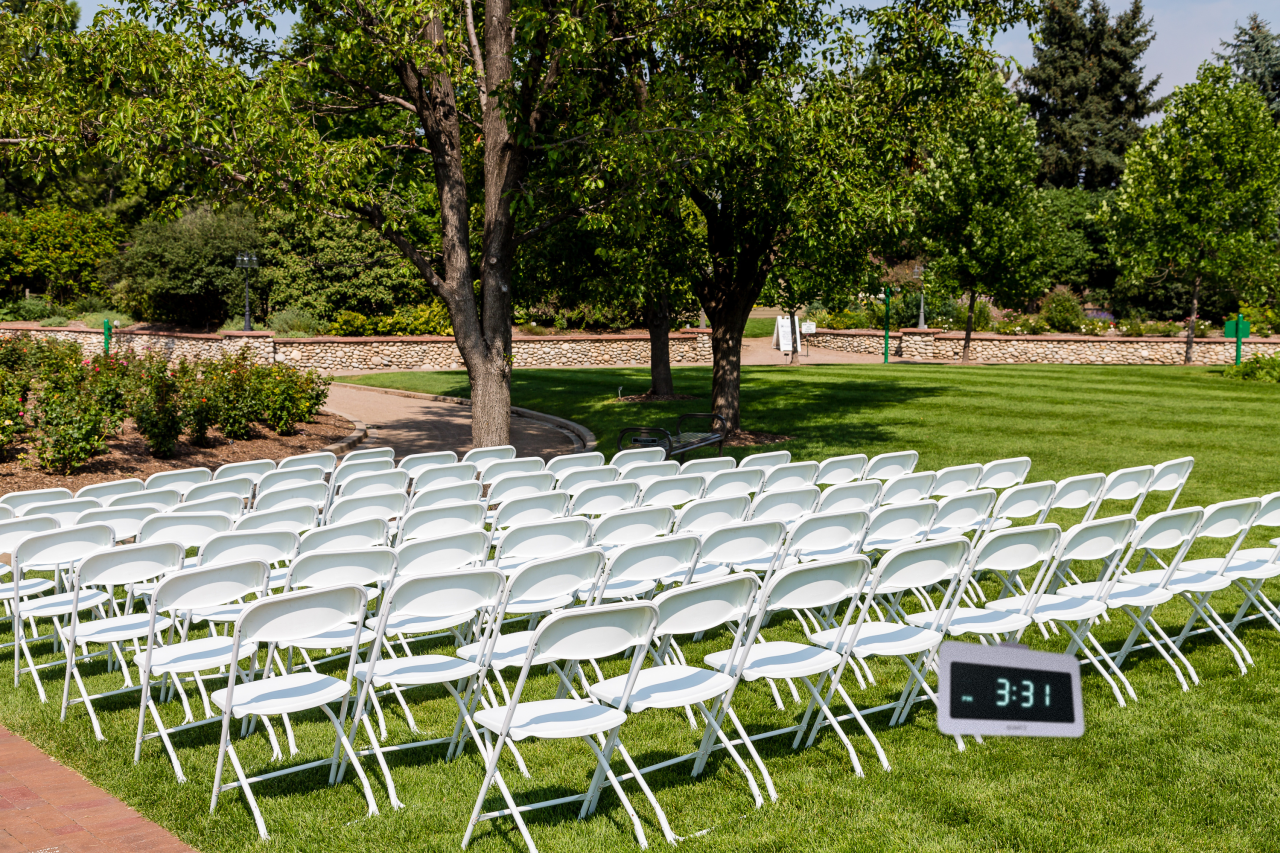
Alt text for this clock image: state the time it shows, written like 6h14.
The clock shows 3h31
